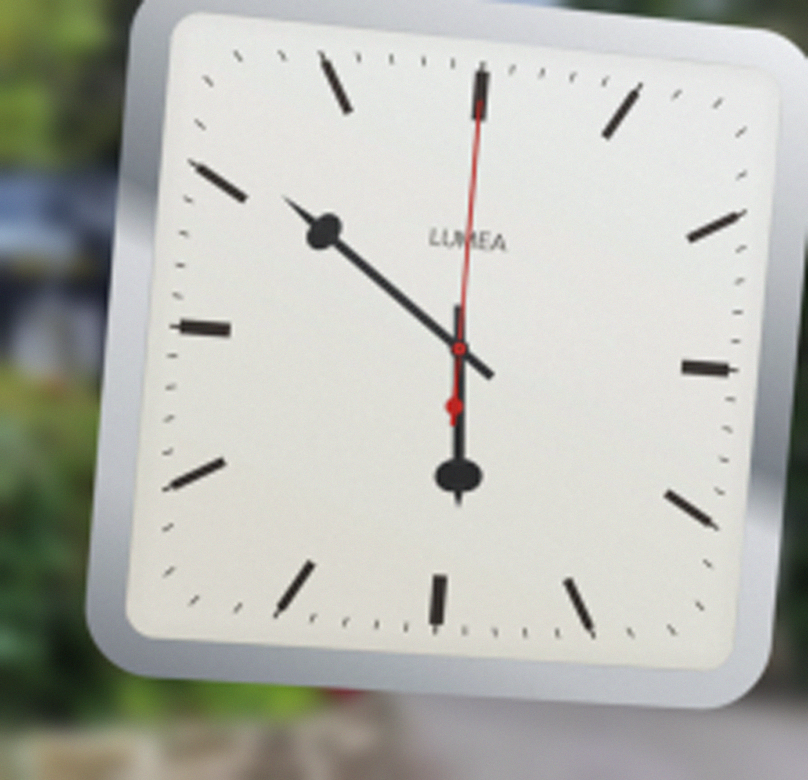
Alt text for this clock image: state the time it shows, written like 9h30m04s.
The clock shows 5h51m00s
